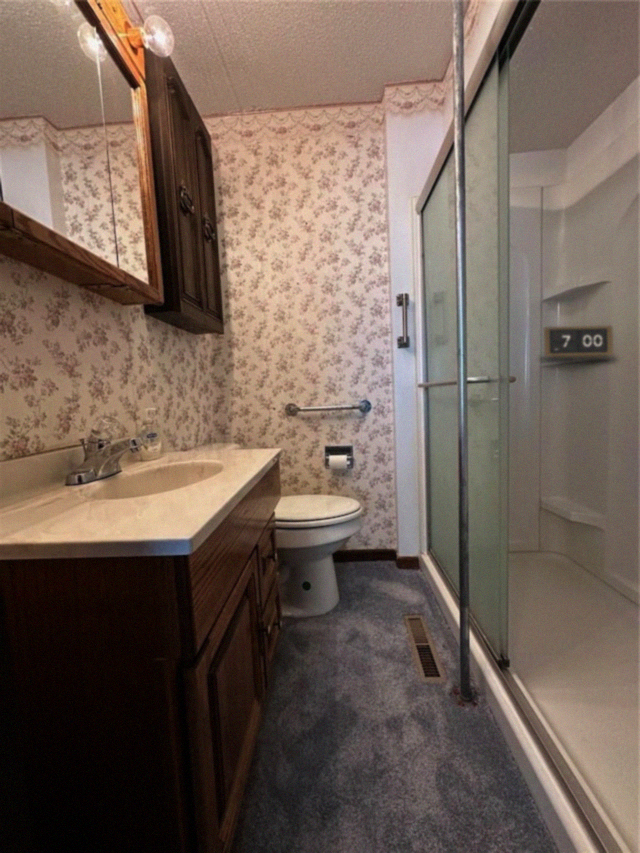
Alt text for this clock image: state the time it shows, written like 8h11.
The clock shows 7h00
